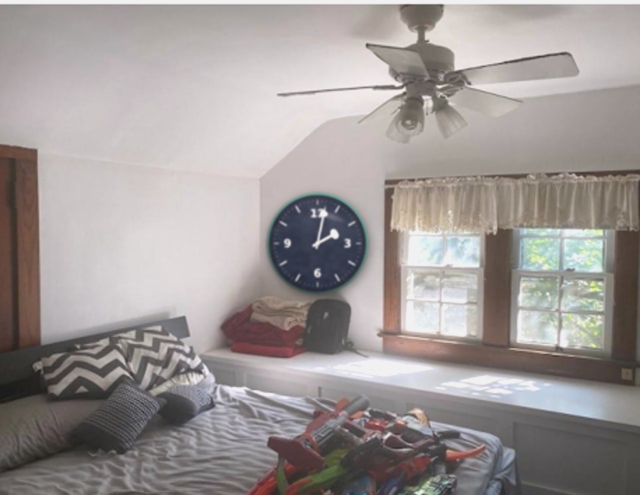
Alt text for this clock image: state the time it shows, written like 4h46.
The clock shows 2h02
